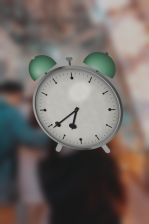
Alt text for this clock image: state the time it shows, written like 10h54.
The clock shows 6h39
